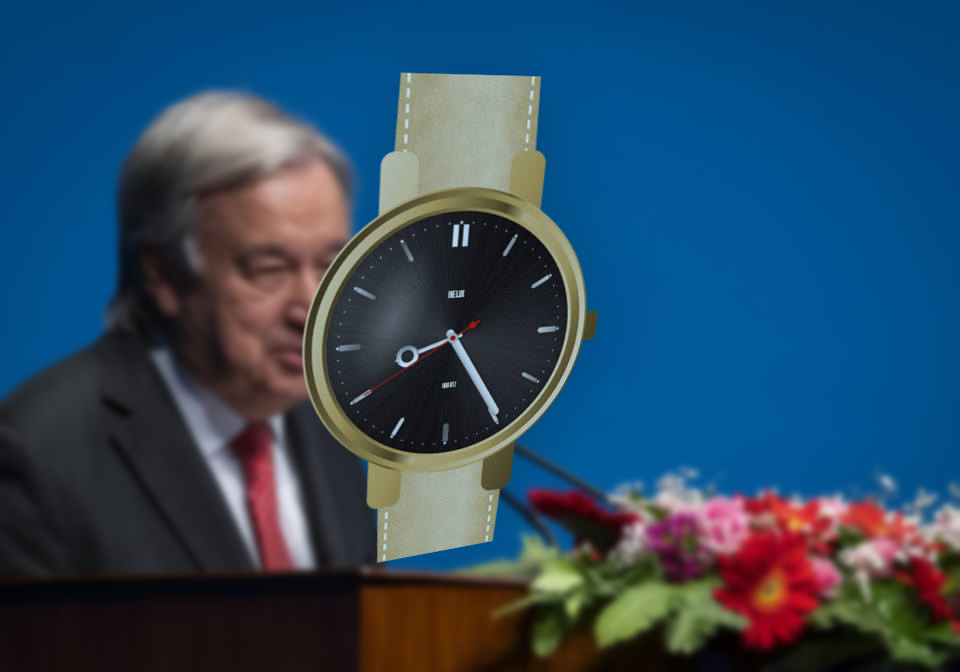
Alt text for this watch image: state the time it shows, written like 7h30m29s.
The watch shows 8h24m40s
